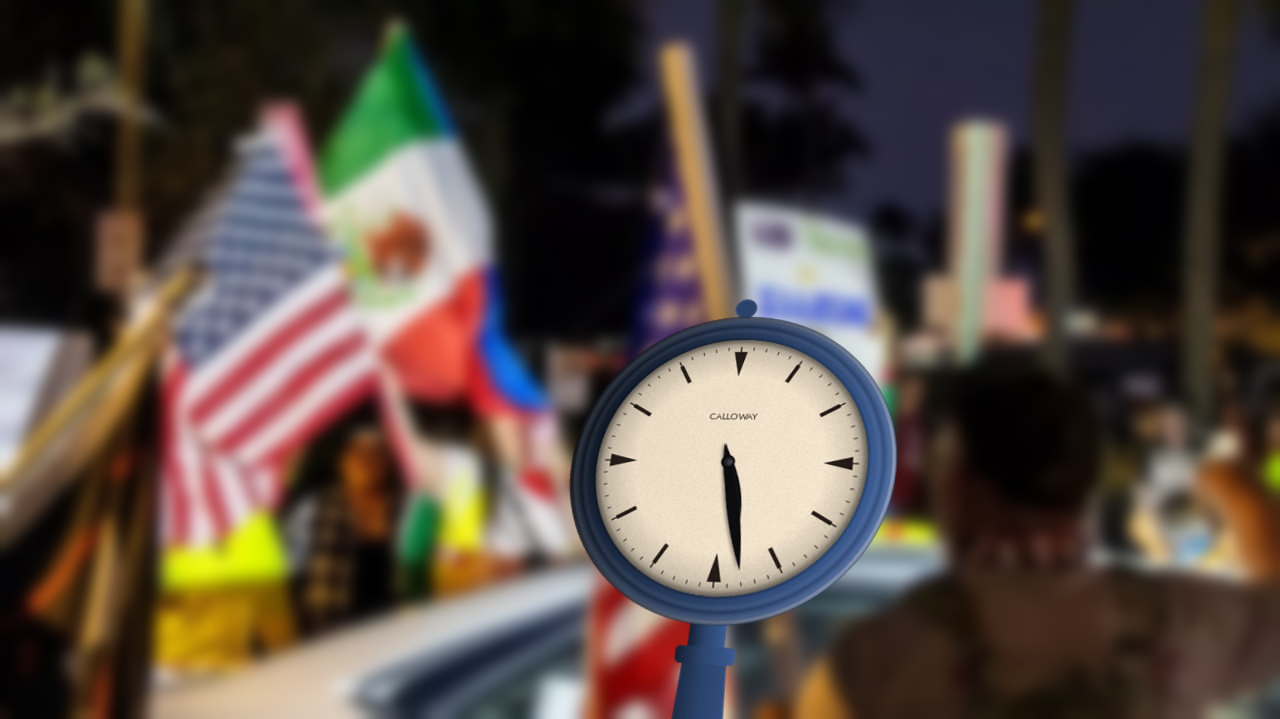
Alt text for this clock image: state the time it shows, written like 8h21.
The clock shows 5h28
